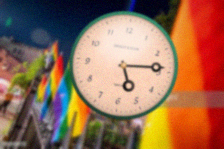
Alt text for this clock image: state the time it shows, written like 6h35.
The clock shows 5h14
